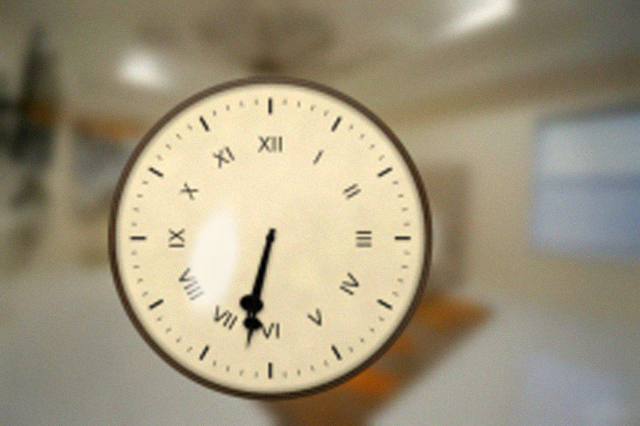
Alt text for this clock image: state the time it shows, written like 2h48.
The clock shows 6h32
